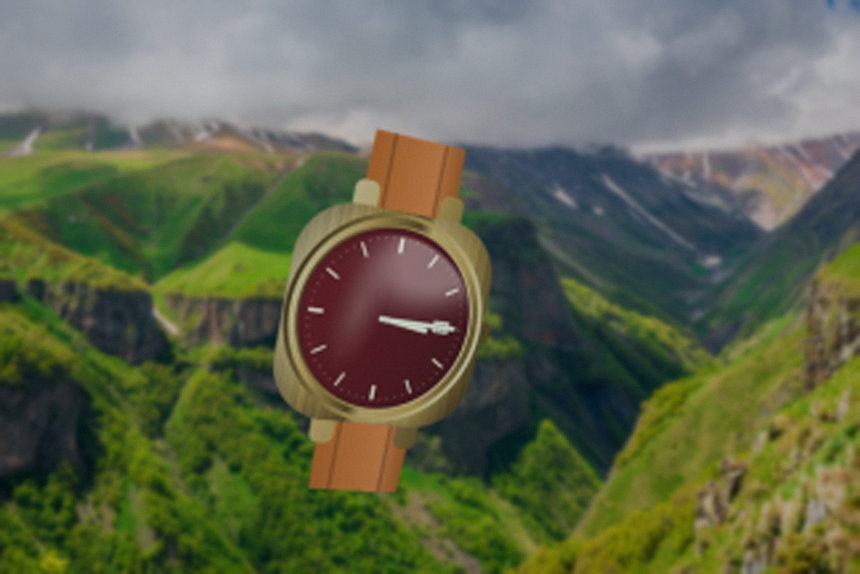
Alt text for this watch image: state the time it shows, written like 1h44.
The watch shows 3h15
